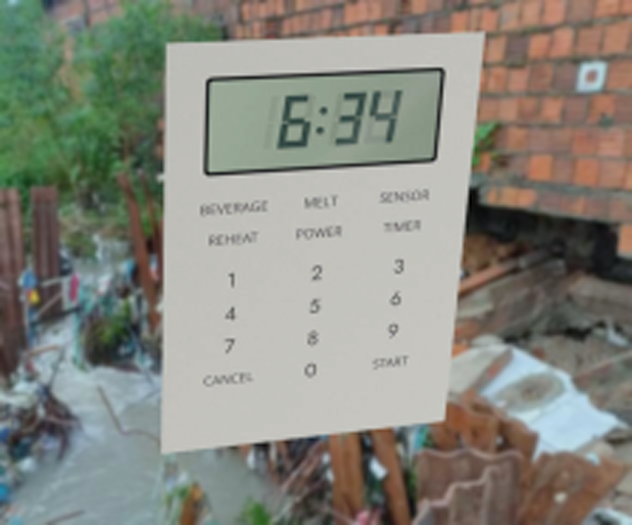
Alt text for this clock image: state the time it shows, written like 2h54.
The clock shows 6h34
